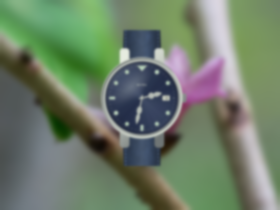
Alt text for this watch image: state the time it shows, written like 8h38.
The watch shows 2h32
